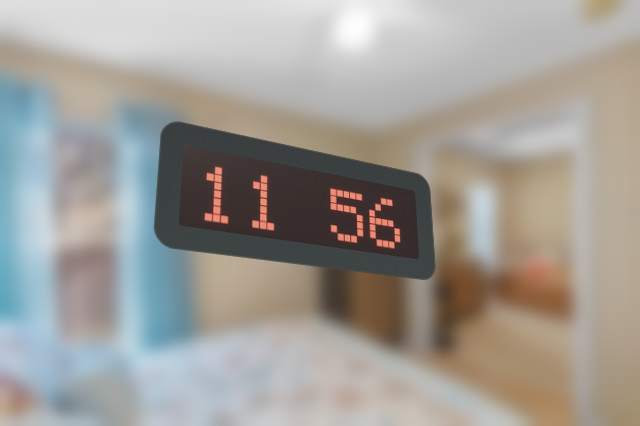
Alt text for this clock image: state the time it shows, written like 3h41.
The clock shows 11h56
